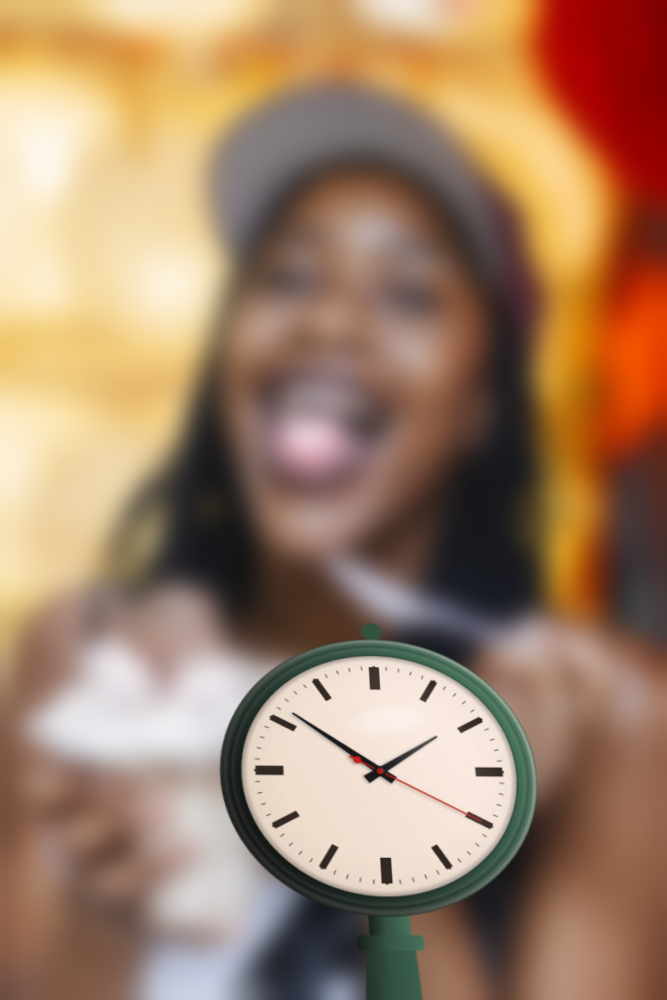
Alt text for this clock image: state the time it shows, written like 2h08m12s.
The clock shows 1h51m20s
